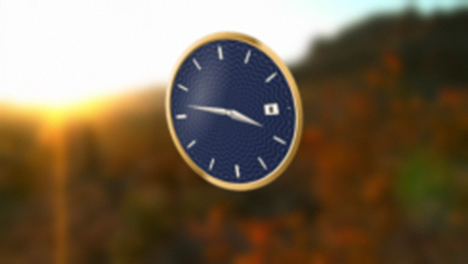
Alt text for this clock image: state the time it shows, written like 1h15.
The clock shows 3h47
